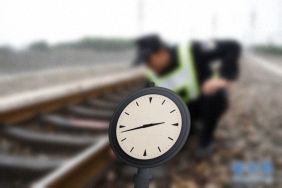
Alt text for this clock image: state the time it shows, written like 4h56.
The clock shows 2h43
